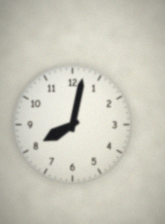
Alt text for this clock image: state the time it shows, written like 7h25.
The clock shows 8h02
